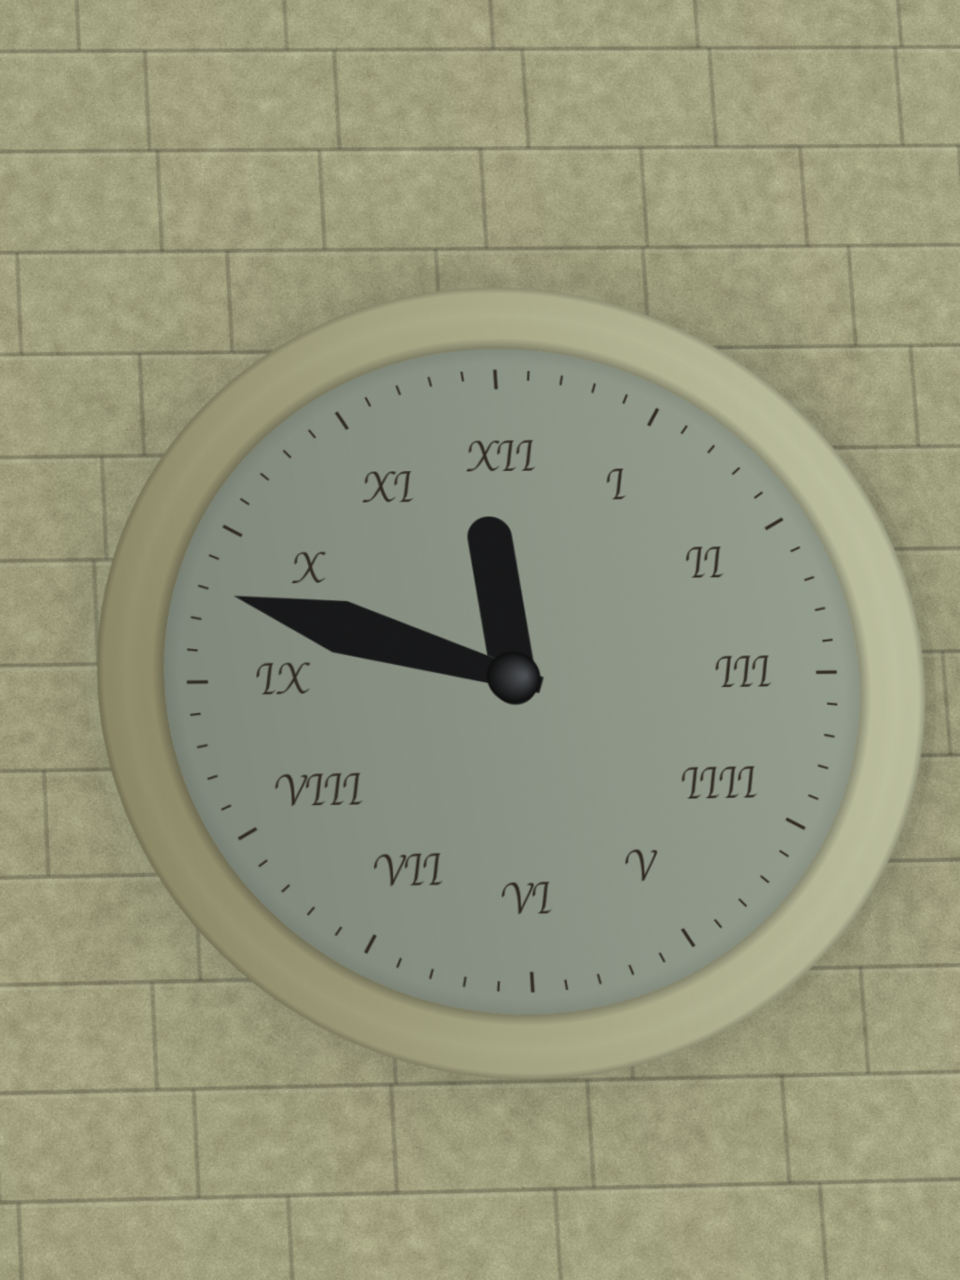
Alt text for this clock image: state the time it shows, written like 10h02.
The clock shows 11h48
